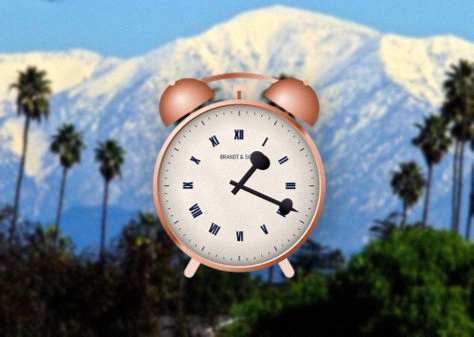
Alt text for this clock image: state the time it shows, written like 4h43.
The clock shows 1h19
